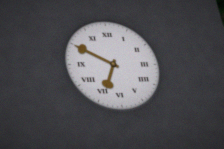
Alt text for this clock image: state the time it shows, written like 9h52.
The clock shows 6h50
